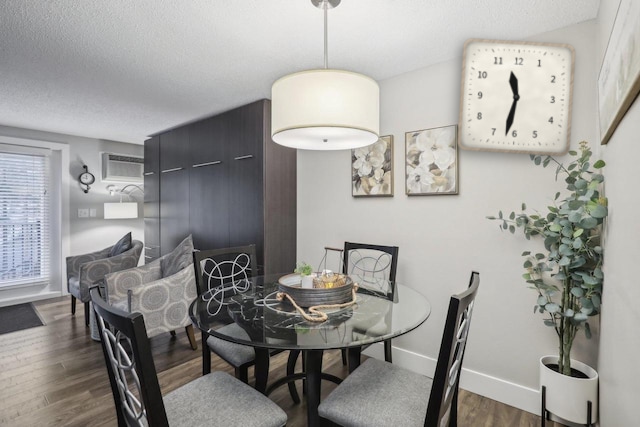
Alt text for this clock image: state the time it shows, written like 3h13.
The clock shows 11h32
